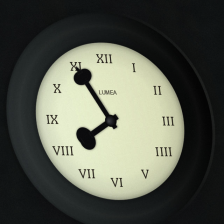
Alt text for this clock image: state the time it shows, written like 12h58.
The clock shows 7h55
